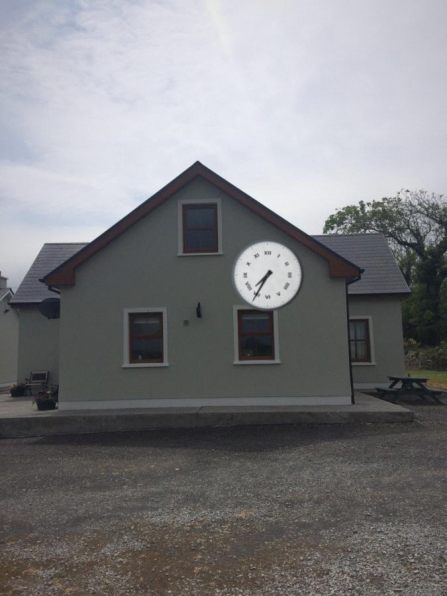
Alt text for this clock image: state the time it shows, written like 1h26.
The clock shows 7h35
